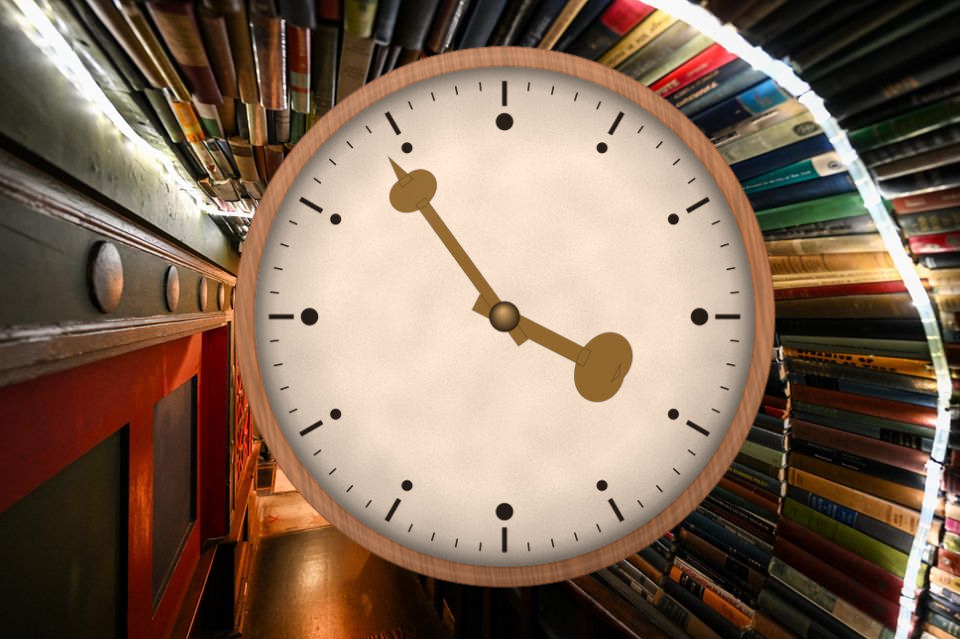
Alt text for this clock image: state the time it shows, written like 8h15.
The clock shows 3h54
